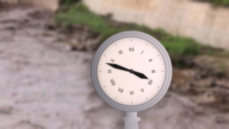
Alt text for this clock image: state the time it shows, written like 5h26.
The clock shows 3h48
